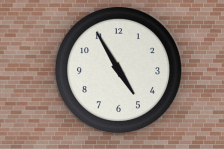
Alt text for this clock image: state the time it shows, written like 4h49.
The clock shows 4h55
